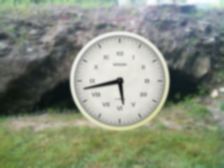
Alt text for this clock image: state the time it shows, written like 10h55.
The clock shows 5h43
